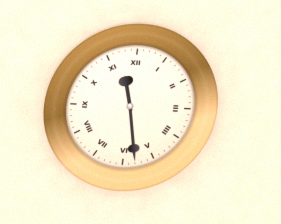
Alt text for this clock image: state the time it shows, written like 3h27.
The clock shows 11h28
